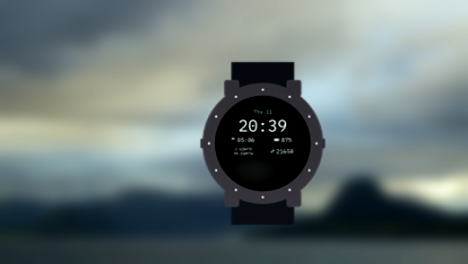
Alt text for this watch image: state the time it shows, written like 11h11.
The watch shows 20h39
